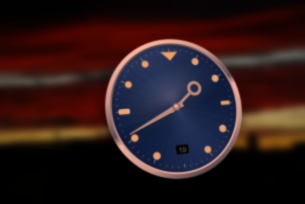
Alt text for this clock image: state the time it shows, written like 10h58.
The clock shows 1h41
